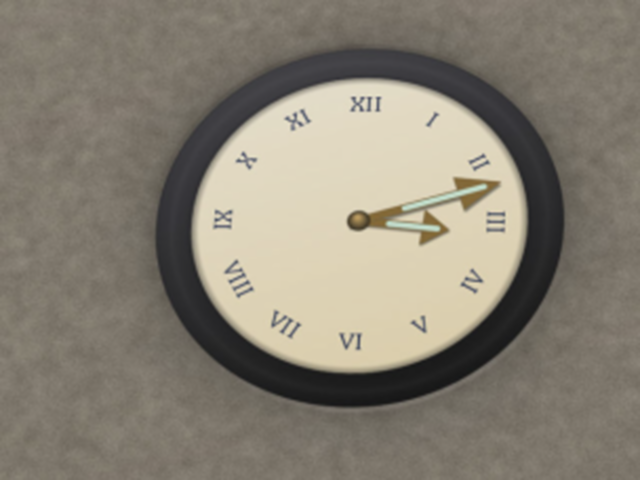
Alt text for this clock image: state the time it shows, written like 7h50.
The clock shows 3h12
